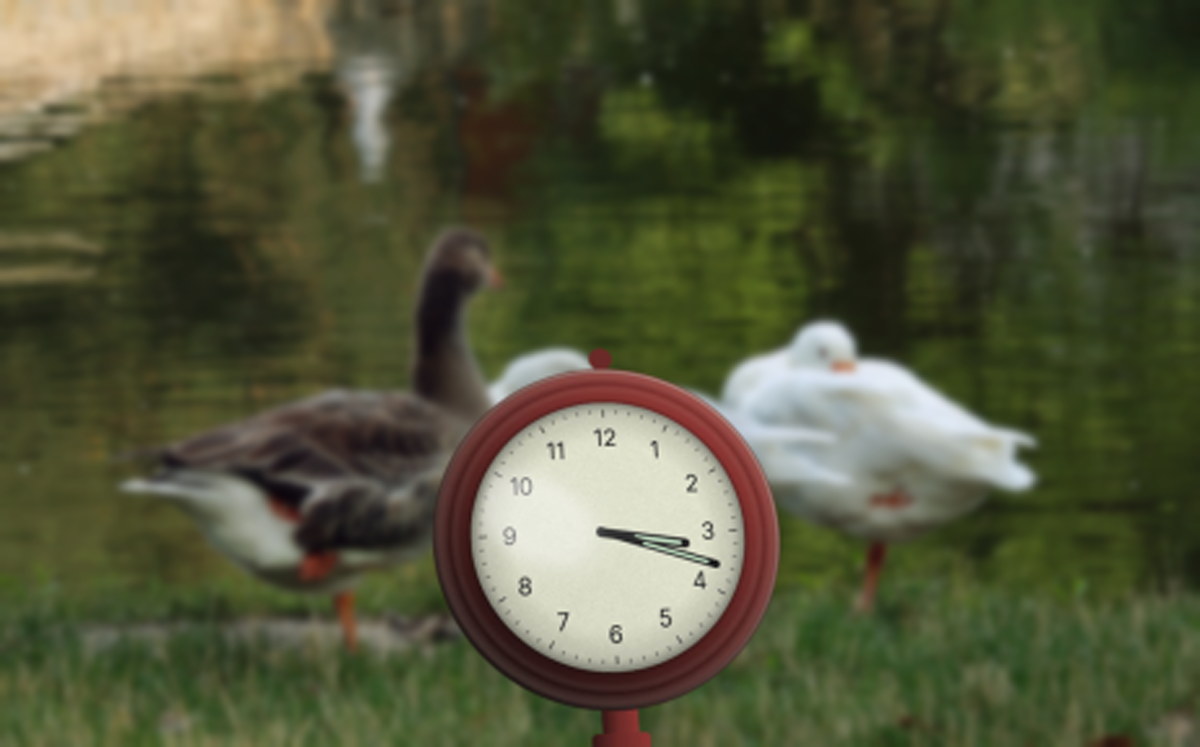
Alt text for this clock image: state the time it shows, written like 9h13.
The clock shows 3h18
